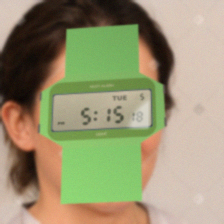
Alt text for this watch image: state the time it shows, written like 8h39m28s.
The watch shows 5h15m18s
